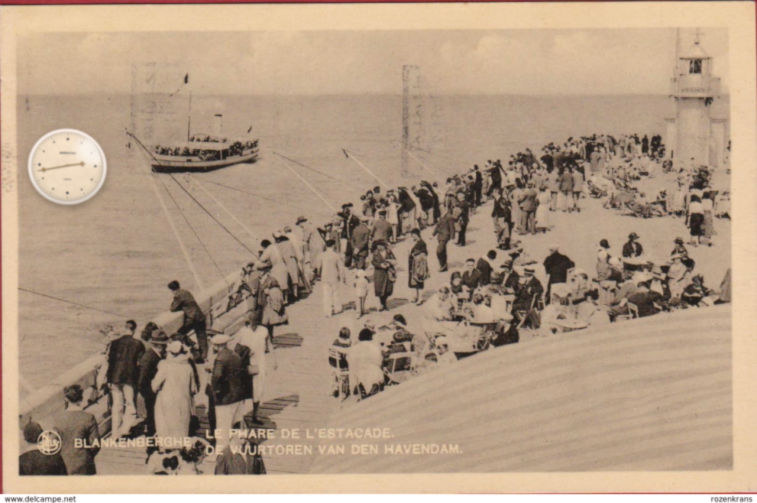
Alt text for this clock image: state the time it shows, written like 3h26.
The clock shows 2h43
